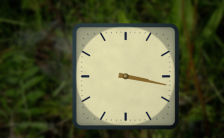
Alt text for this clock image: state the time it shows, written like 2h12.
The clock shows 3h17
